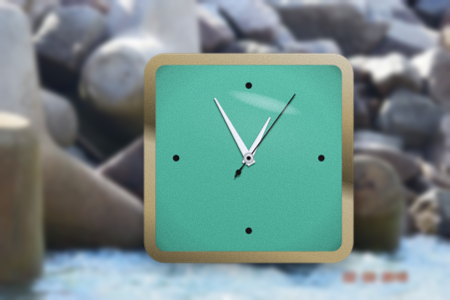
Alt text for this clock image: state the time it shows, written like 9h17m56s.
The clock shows 12h55m06s
